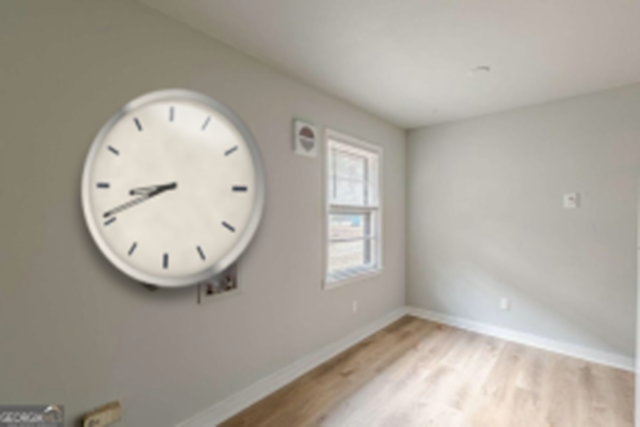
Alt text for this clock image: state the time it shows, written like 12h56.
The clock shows 8h41
